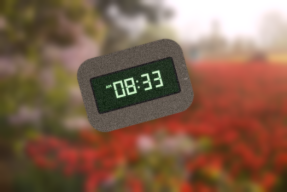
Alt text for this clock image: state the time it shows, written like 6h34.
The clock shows 8h33
